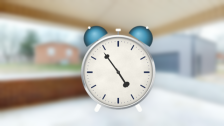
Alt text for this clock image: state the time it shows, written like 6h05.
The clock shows 4h54
